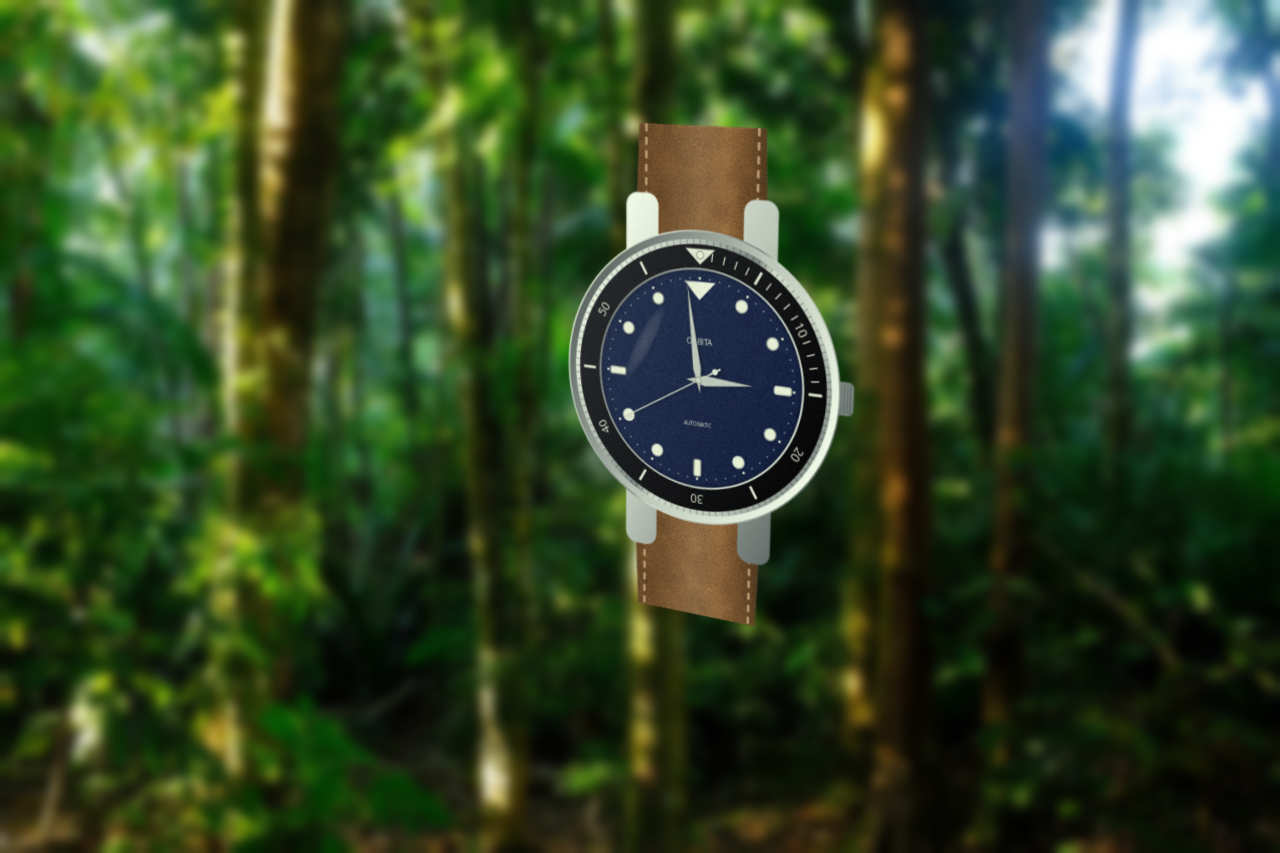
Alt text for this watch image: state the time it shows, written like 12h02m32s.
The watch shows 2h58m40s
